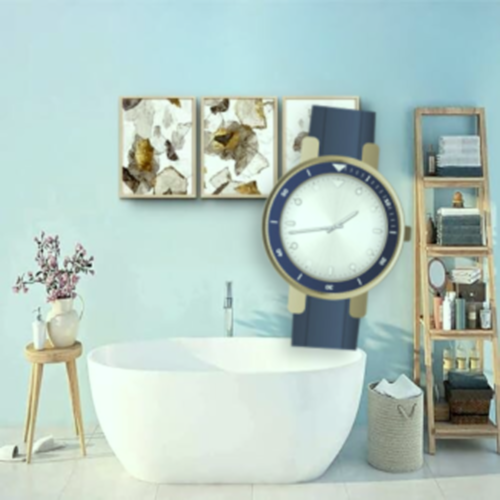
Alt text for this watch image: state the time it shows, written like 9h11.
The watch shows 1h43
